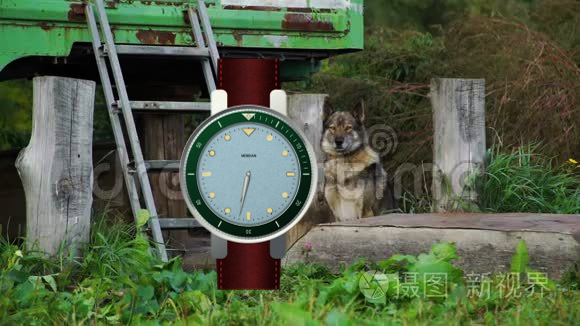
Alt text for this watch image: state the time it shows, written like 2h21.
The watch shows 6h32
